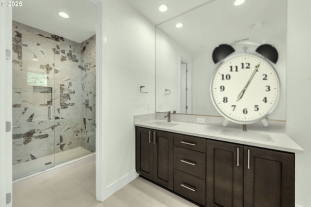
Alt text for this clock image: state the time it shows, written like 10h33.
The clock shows 7h05
